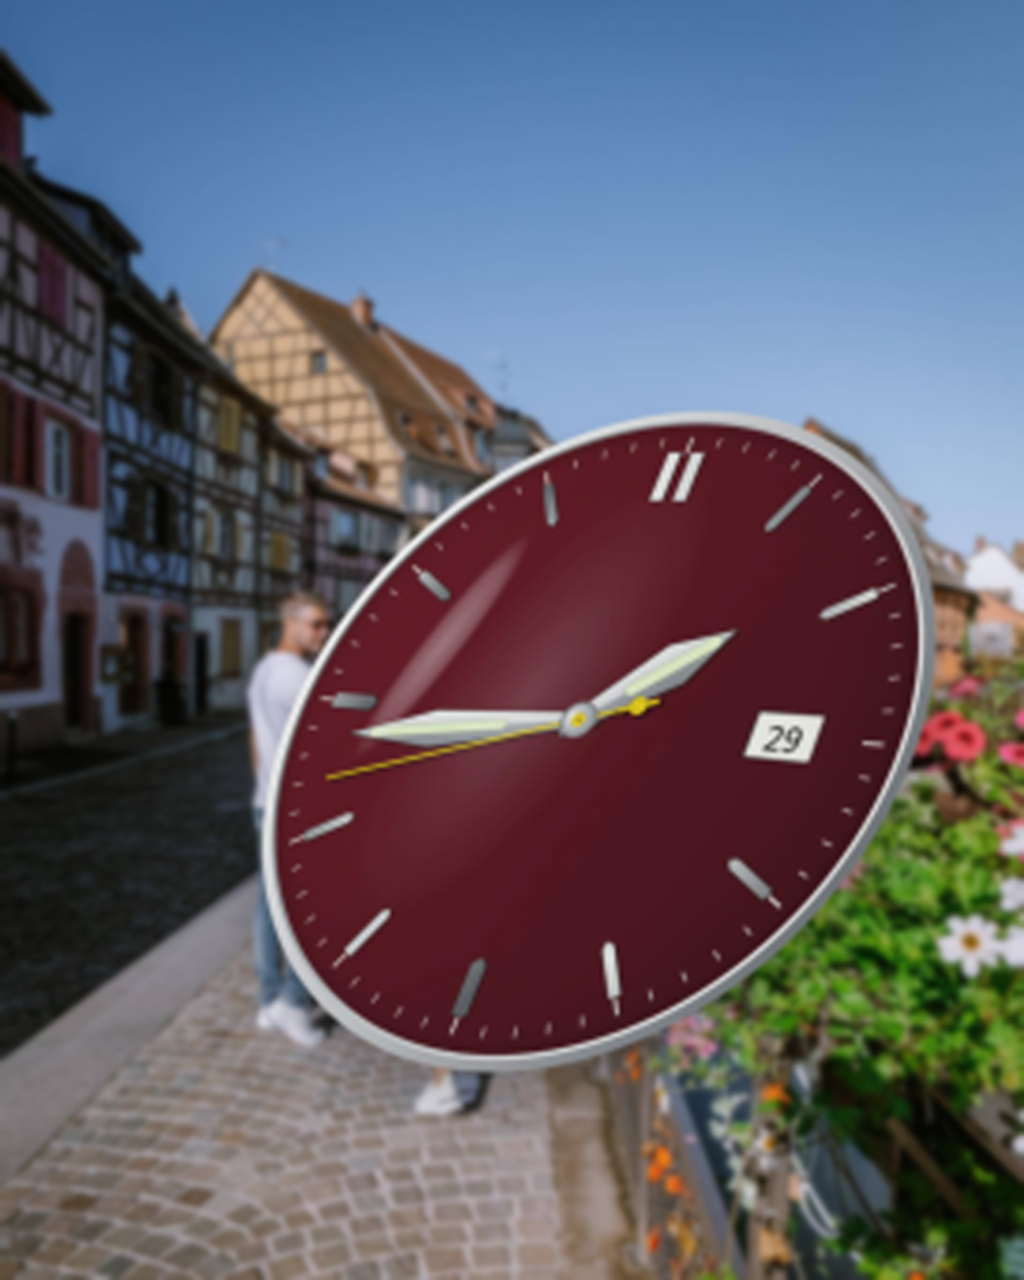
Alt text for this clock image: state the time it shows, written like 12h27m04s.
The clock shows 1h43m42s
